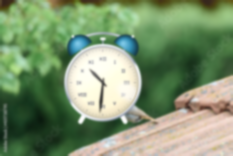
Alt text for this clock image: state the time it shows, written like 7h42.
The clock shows 10h31
